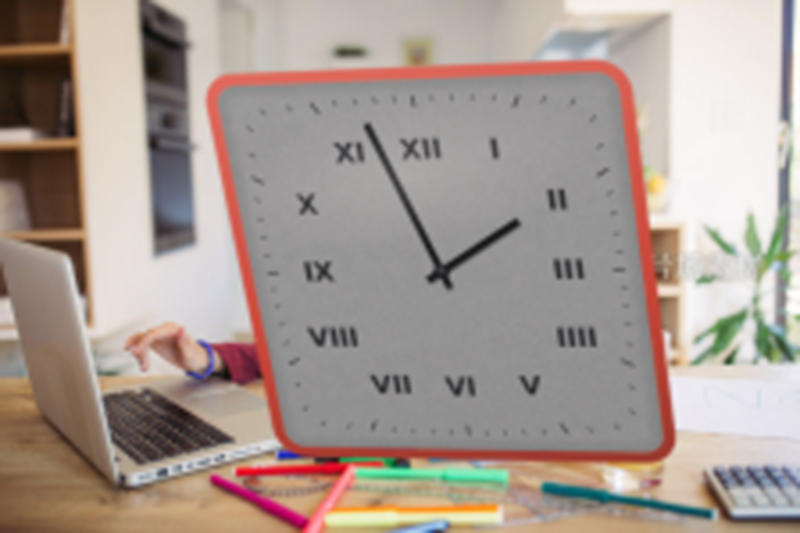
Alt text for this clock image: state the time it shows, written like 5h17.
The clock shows 1h57
